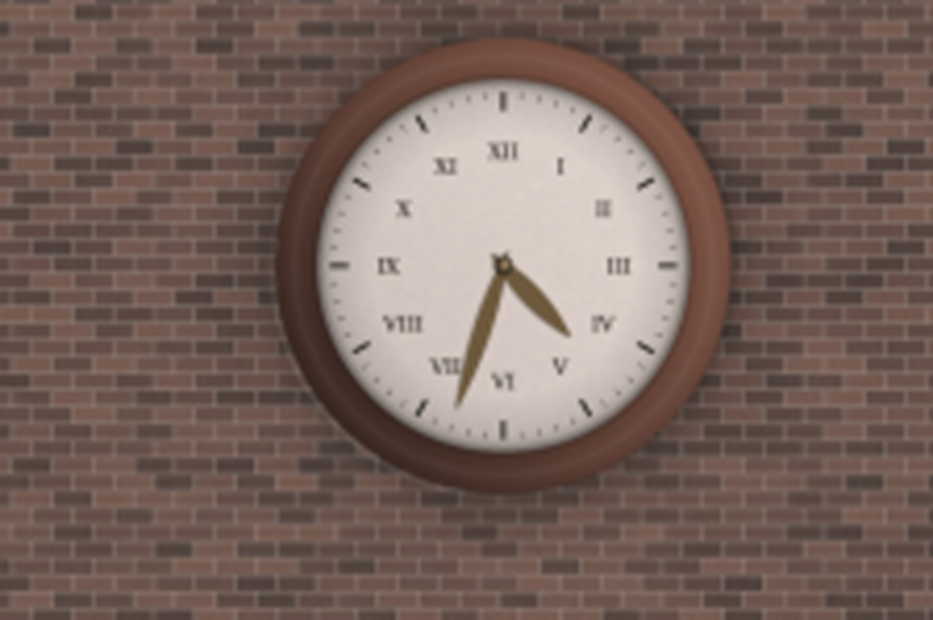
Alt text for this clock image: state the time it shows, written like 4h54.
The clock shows 4h33
